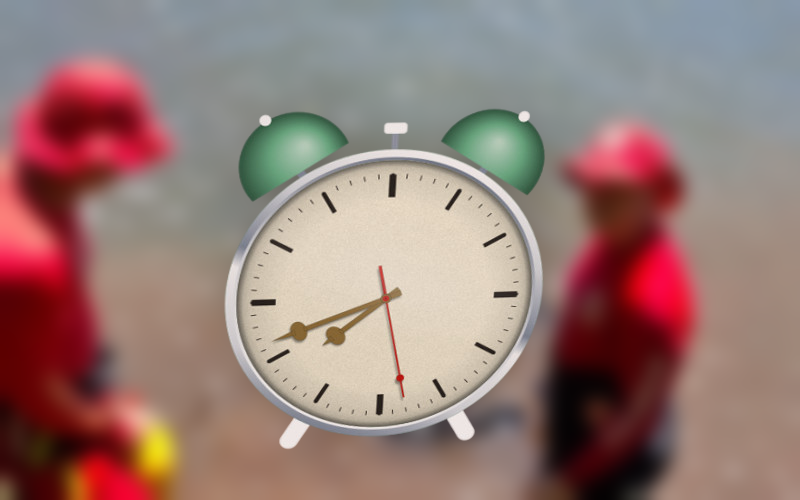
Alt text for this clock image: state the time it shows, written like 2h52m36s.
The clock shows 7h41m28s
